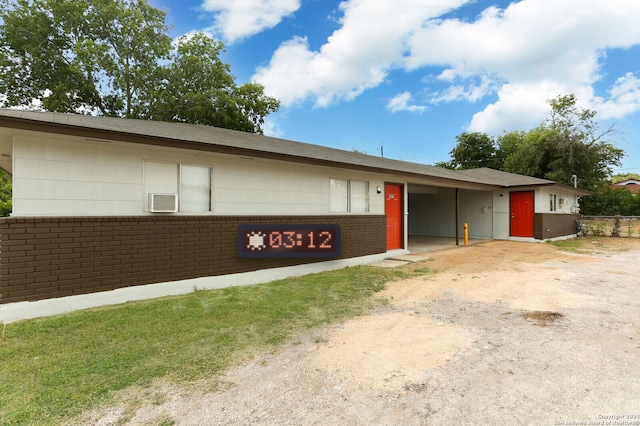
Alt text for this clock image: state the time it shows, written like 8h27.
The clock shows 3h12
